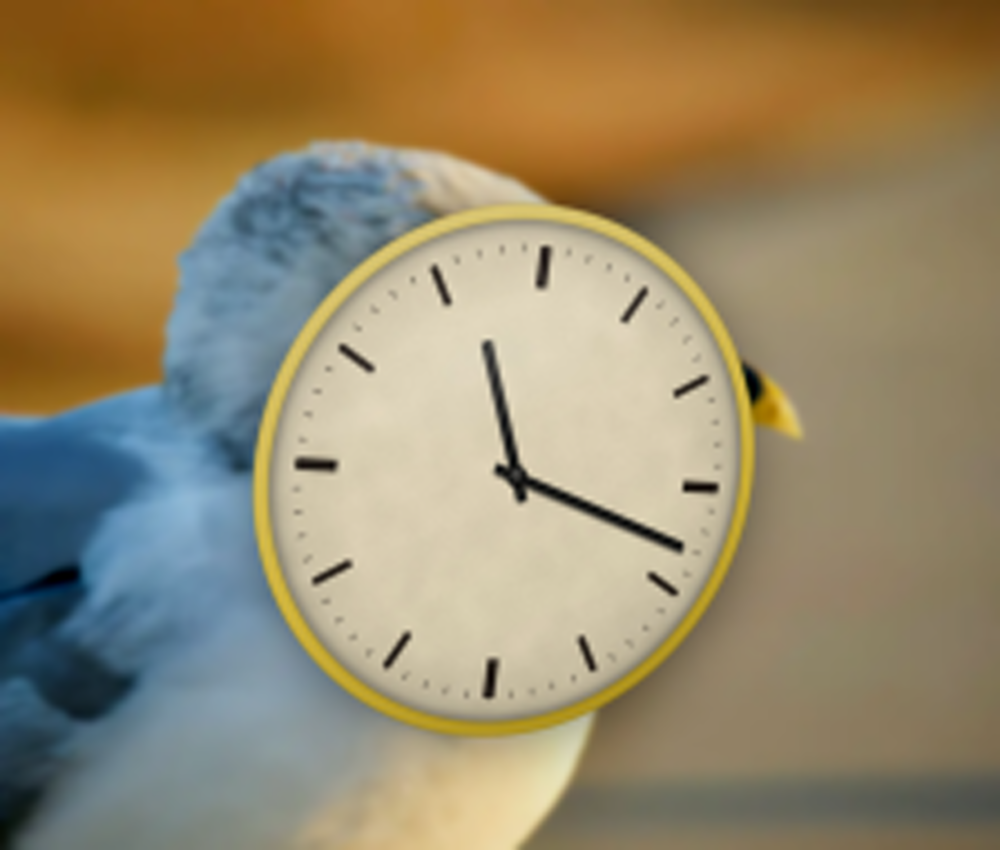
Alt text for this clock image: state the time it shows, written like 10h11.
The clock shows 11h18
